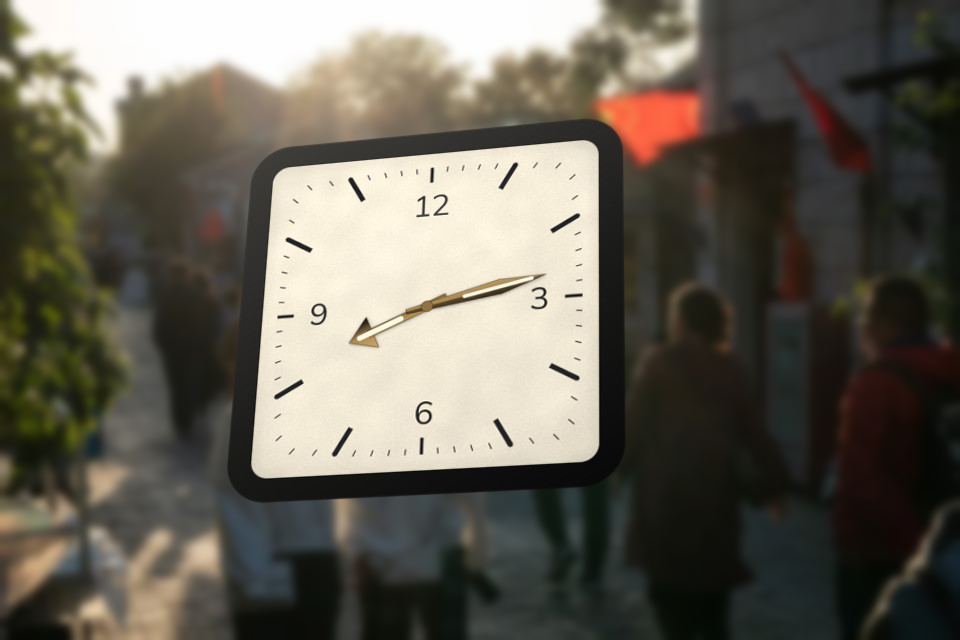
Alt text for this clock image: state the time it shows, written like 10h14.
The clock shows 8h13
